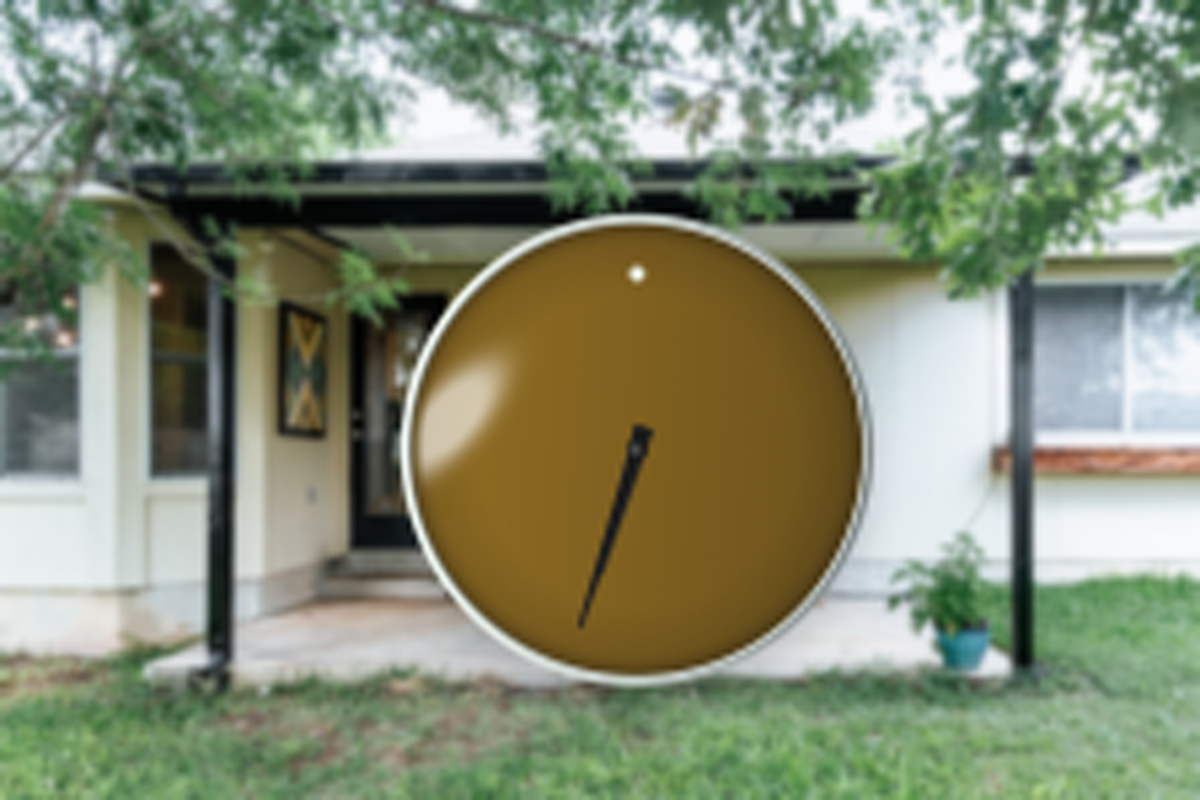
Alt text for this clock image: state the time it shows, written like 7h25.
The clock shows 6h33
